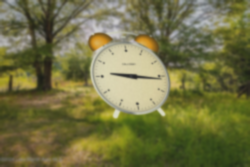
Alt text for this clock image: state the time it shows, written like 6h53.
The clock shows 9h16
